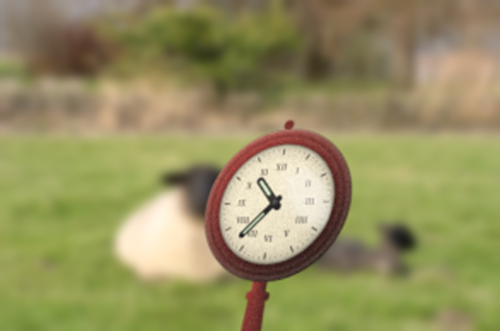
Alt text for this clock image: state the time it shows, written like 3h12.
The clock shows 10h37
